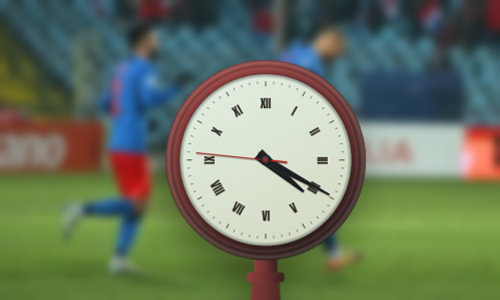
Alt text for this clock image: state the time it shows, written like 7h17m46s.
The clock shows 4h19m46s
